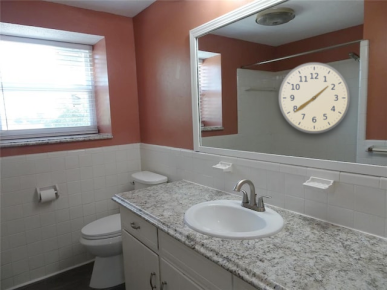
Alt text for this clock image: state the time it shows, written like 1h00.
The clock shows 1h39
